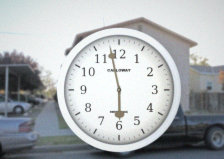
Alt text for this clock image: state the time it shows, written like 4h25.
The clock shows 5h58
